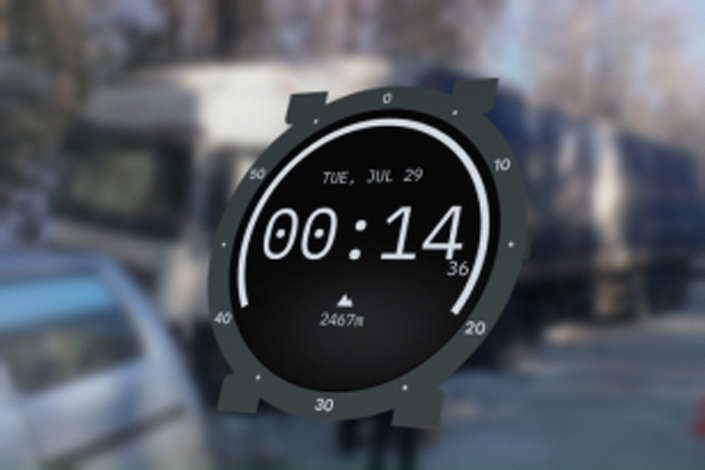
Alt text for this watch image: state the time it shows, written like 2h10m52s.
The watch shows 0h14m36s
